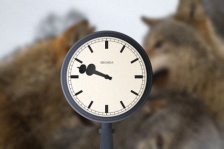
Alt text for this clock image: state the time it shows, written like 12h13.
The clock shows 9h48
